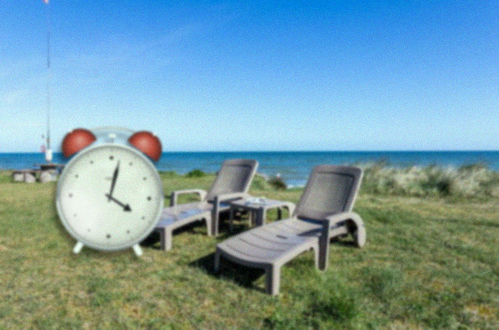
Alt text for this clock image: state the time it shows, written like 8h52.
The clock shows 4h02
